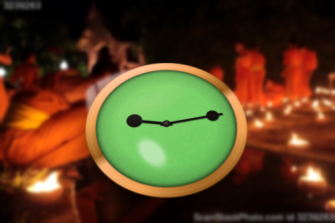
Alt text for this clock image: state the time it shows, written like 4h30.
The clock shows 9h13
